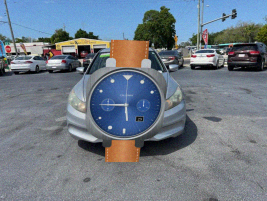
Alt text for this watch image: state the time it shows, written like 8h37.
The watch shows 5h45
